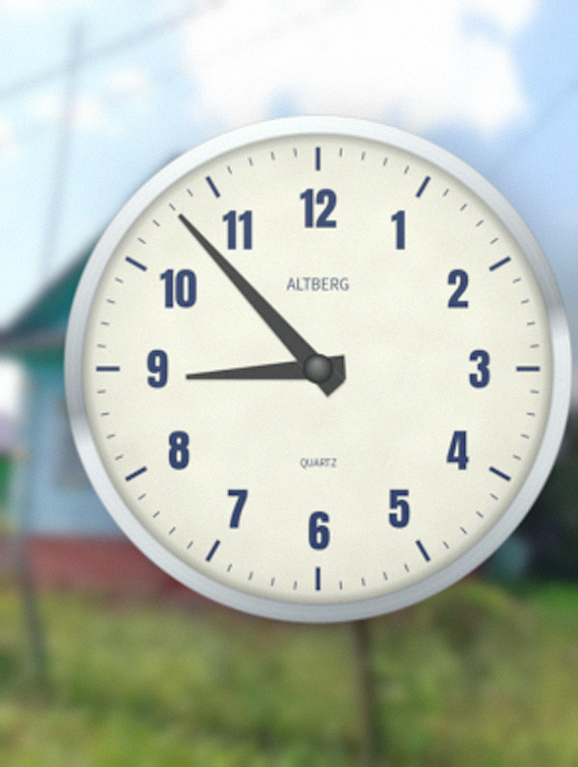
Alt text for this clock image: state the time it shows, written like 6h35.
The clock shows 8h53
